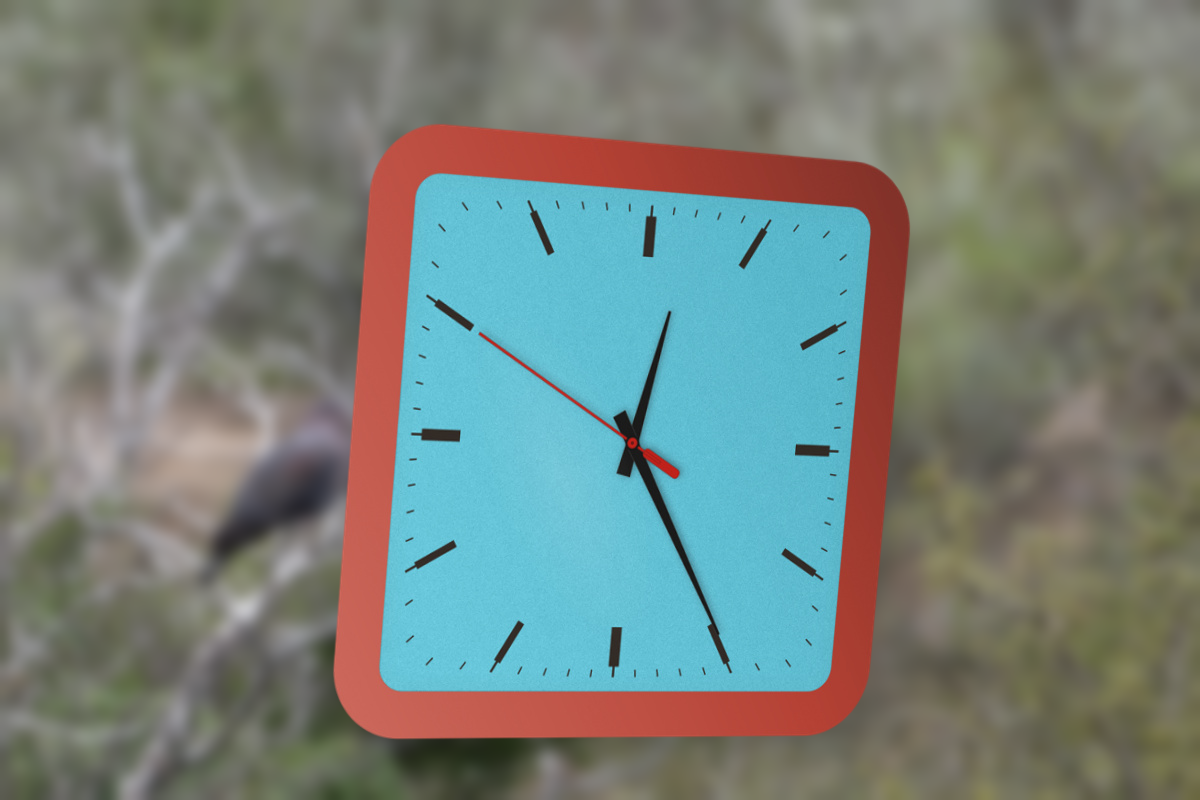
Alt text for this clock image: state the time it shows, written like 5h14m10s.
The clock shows 12h24m50s
